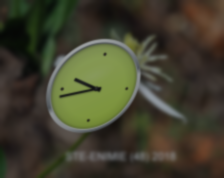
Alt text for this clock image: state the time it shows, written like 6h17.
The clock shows 9h43
